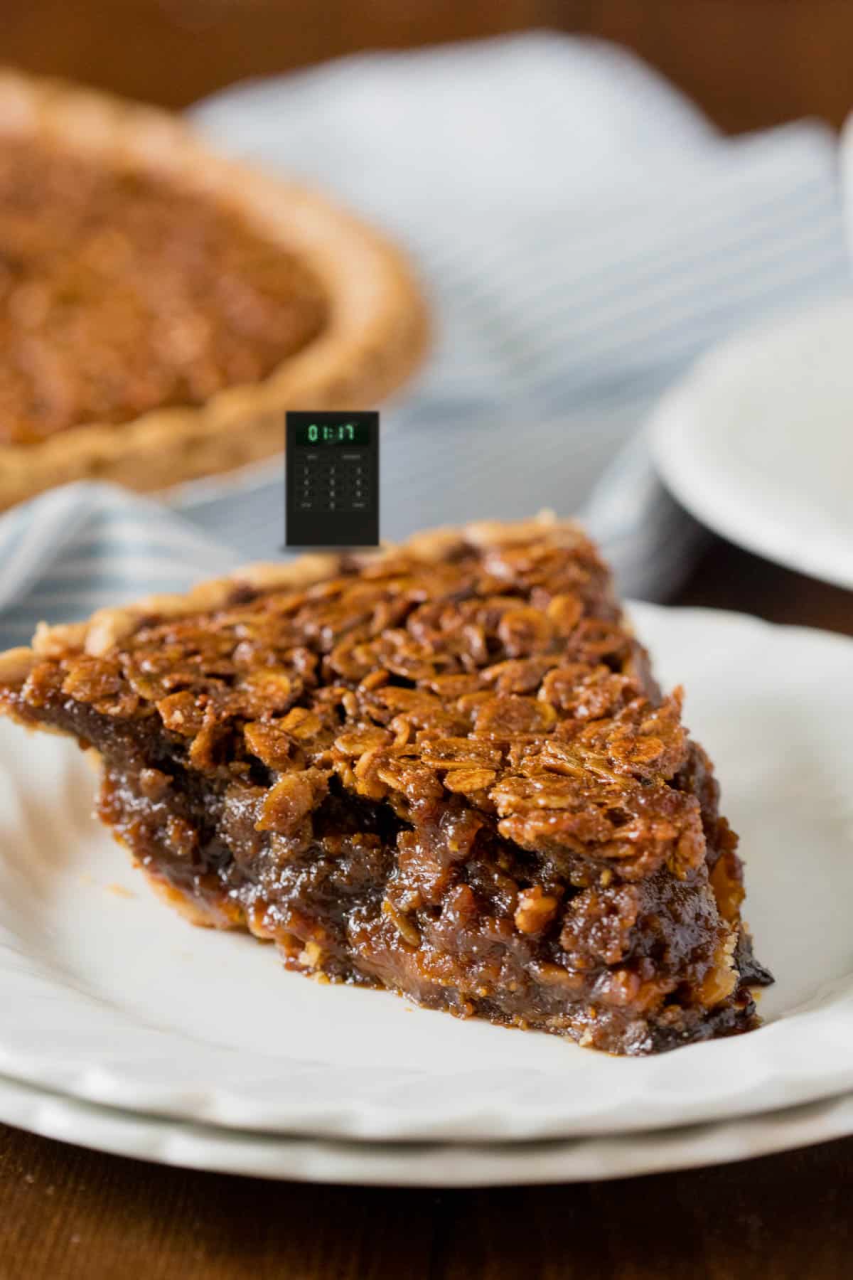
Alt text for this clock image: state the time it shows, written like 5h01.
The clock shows 1h17
